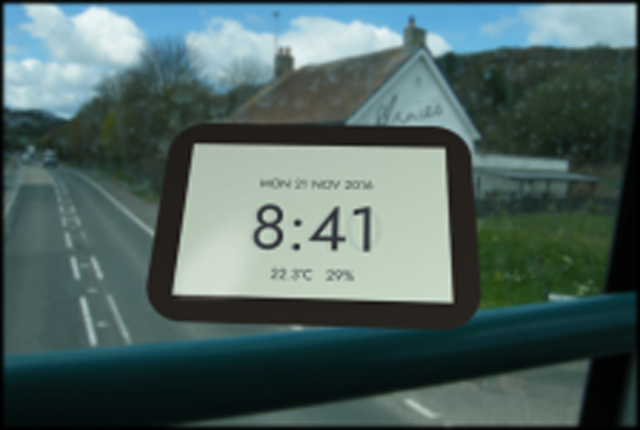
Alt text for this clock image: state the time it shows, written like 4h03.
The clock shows 8h41
